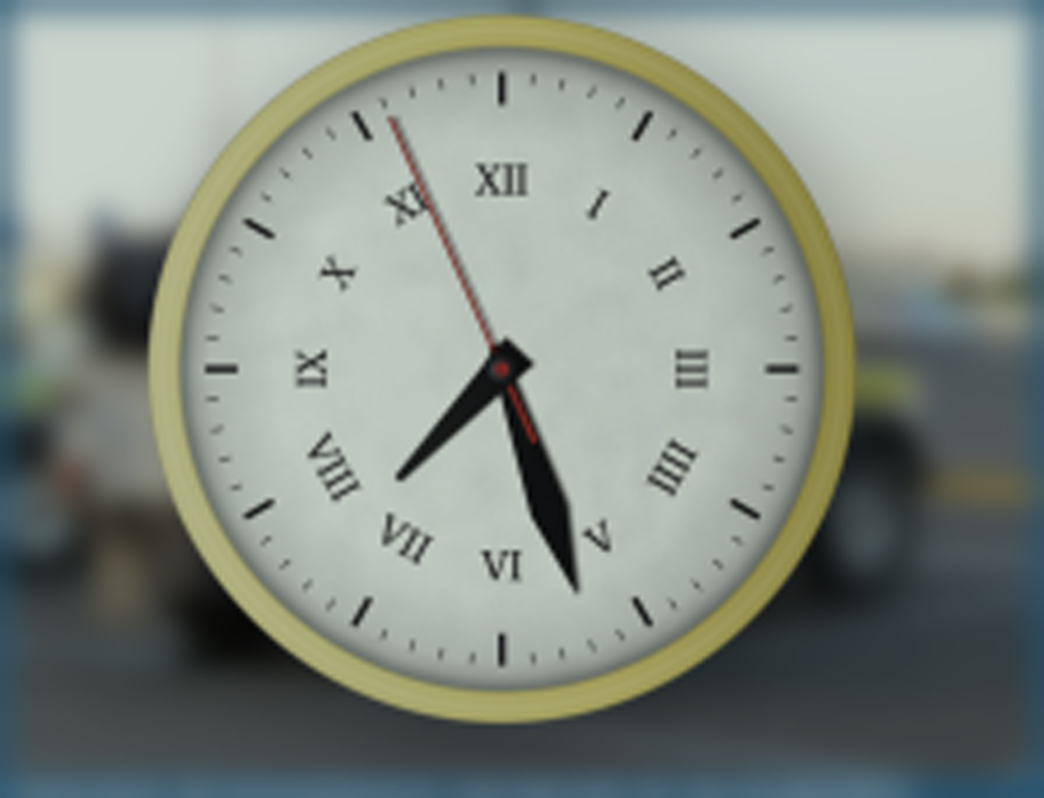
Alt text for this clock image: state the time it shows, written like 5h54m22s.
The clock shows 7h26m56s
